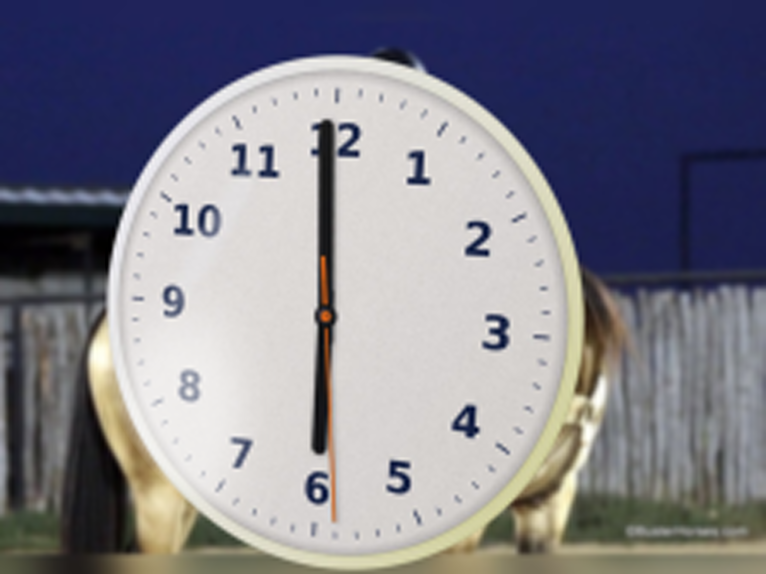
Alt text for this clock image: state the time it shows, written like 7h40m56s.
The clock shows 5h59m29s
